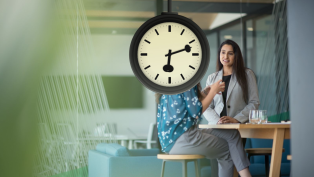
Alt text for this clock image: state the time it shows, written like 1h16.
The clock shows 6h12
